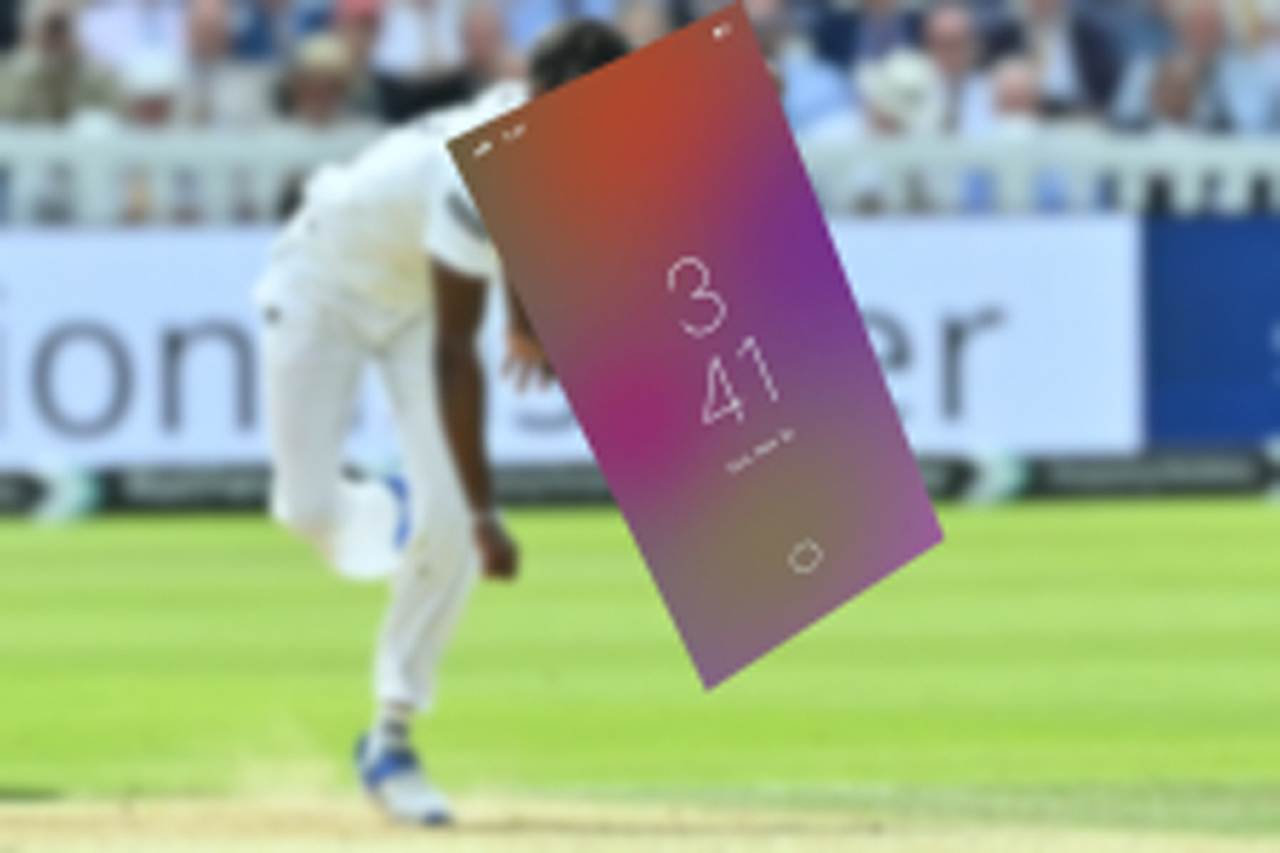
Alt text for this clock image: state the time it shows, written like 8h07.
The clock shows 3h41
